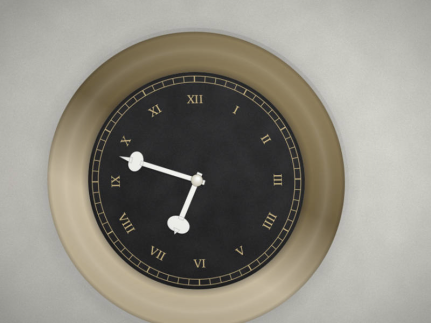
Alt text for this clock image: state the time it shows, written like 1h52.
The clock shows 6h48
